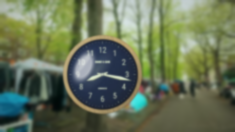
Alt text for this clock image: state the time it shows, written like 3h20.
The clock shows 8h17
